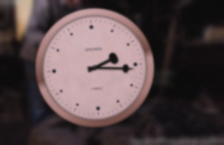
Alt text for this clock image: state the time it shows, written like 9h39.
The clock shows 2h16
